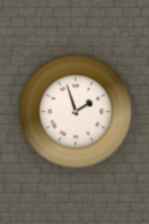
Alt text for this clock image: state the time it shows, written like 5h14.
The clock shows 1h57
